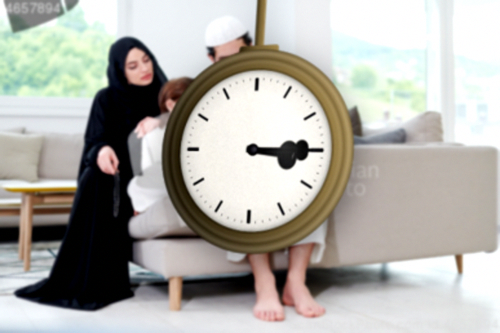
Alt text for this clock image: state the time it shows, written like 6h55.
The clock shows 3h15
